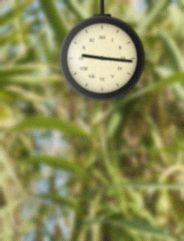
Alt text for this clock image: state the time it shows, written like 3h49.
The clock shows 9h16
